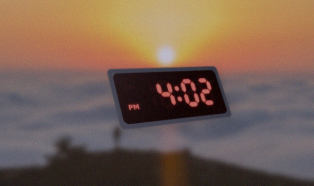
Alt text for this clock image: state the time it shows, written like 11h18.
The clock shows 4h02
